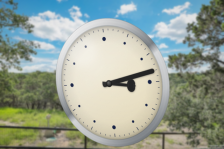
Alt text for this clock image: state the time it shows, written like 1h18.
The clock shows 3h13
